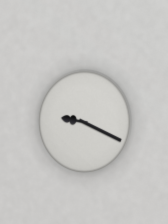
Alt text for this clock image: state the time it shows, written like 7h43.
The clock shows 9h19
